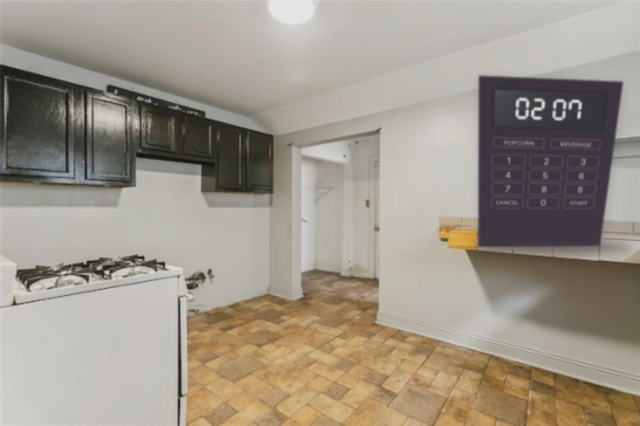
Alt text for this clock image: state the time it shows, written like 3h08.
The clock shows 2h07
